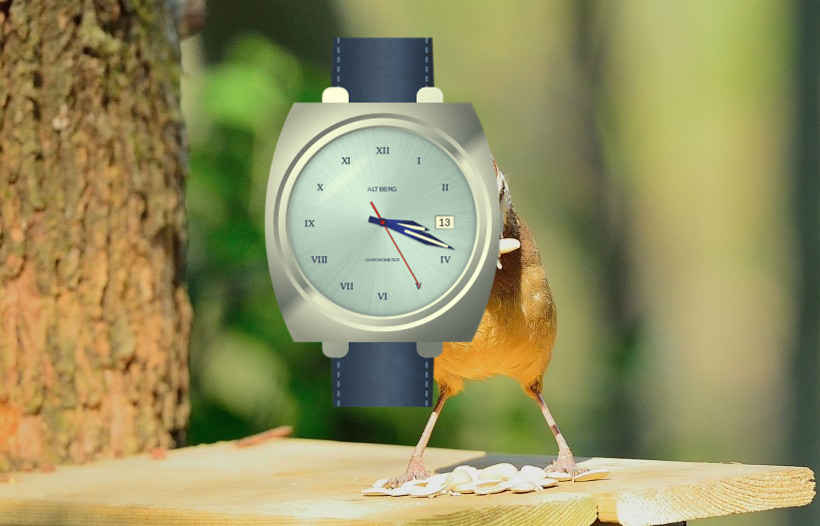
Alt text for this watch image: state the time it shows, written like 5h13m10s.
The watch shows 3h18m25s
